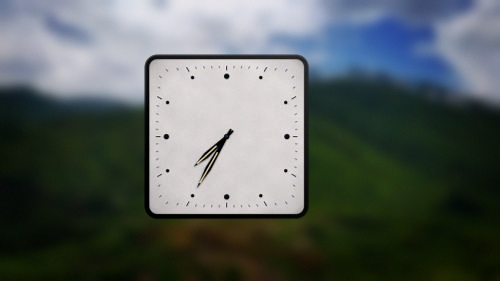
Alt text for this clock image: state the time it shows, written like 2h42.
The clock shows 7h35
